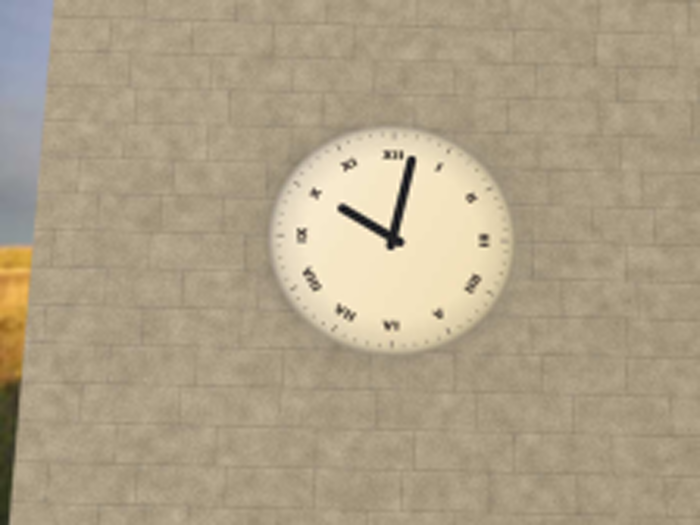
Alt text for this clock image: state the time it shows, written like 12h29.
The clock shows 10h02
